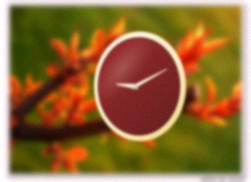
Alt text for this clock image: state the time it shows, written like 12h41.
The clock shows 9h11
